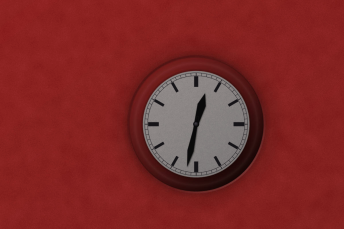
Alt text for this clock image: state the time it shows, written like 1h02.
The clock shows 12h32
